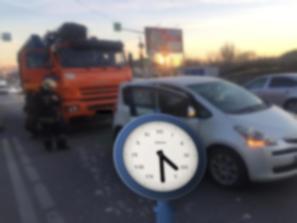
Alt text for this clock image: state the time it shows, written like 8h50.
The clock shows 4h30
